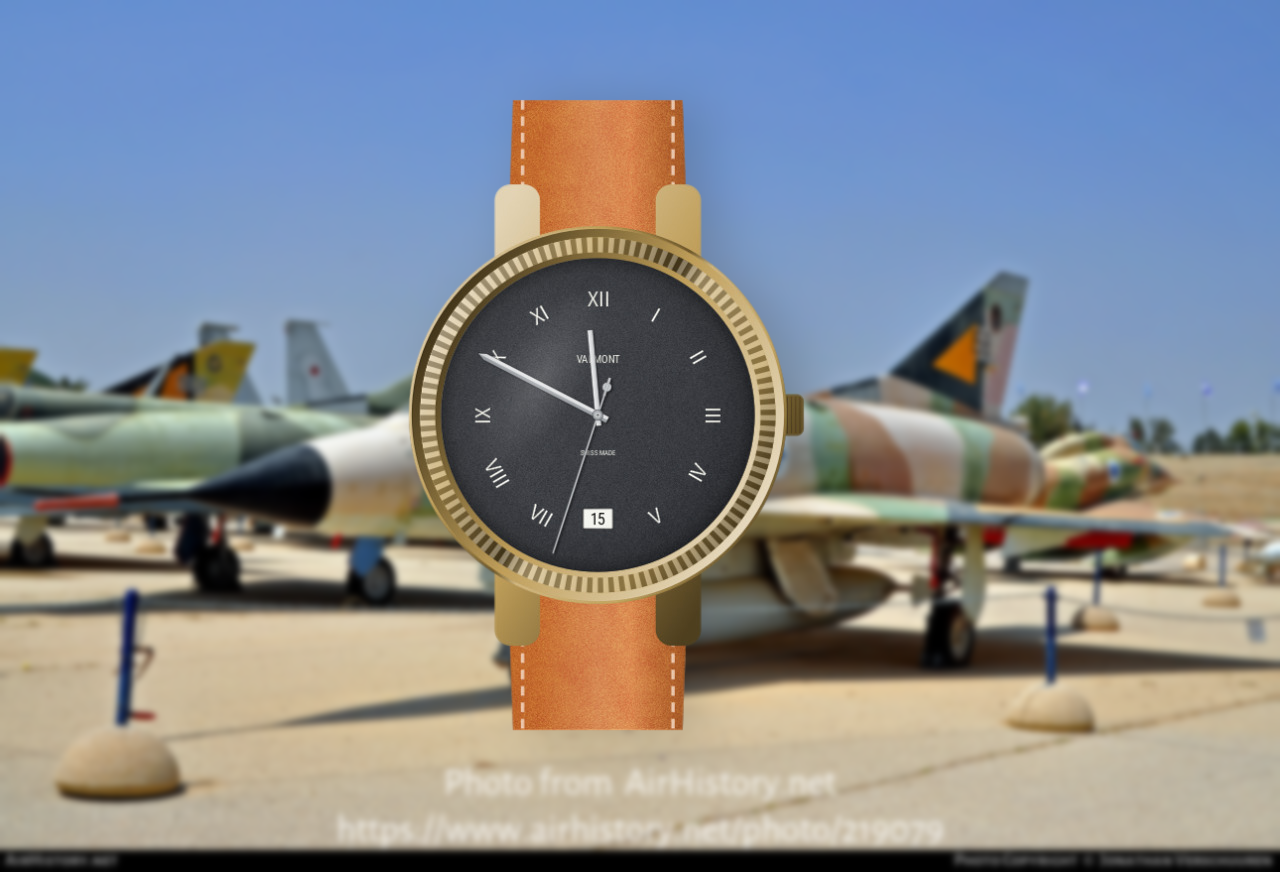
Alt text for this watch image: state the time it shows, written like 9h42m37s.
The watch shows 11h49m33s
